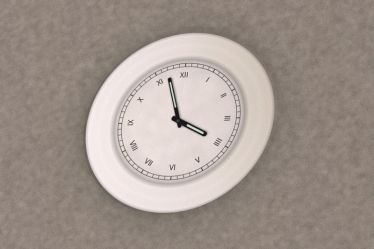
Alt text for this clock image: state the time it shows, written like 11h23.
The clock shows 3h57
